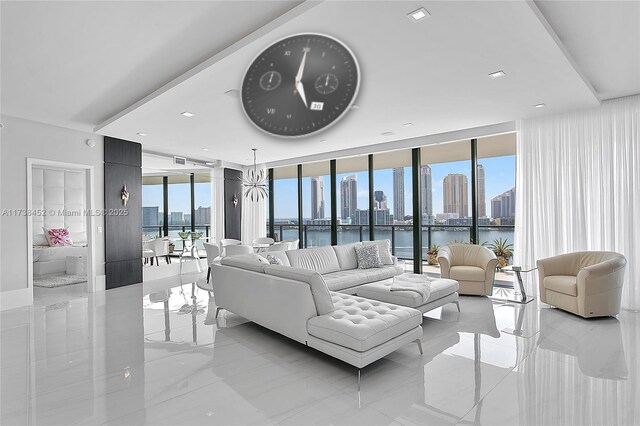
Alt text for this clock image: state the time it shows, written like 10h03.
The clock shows 5h00
